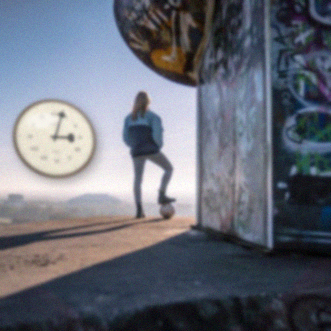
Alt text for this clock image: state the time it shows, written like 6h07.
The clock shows 3h03
